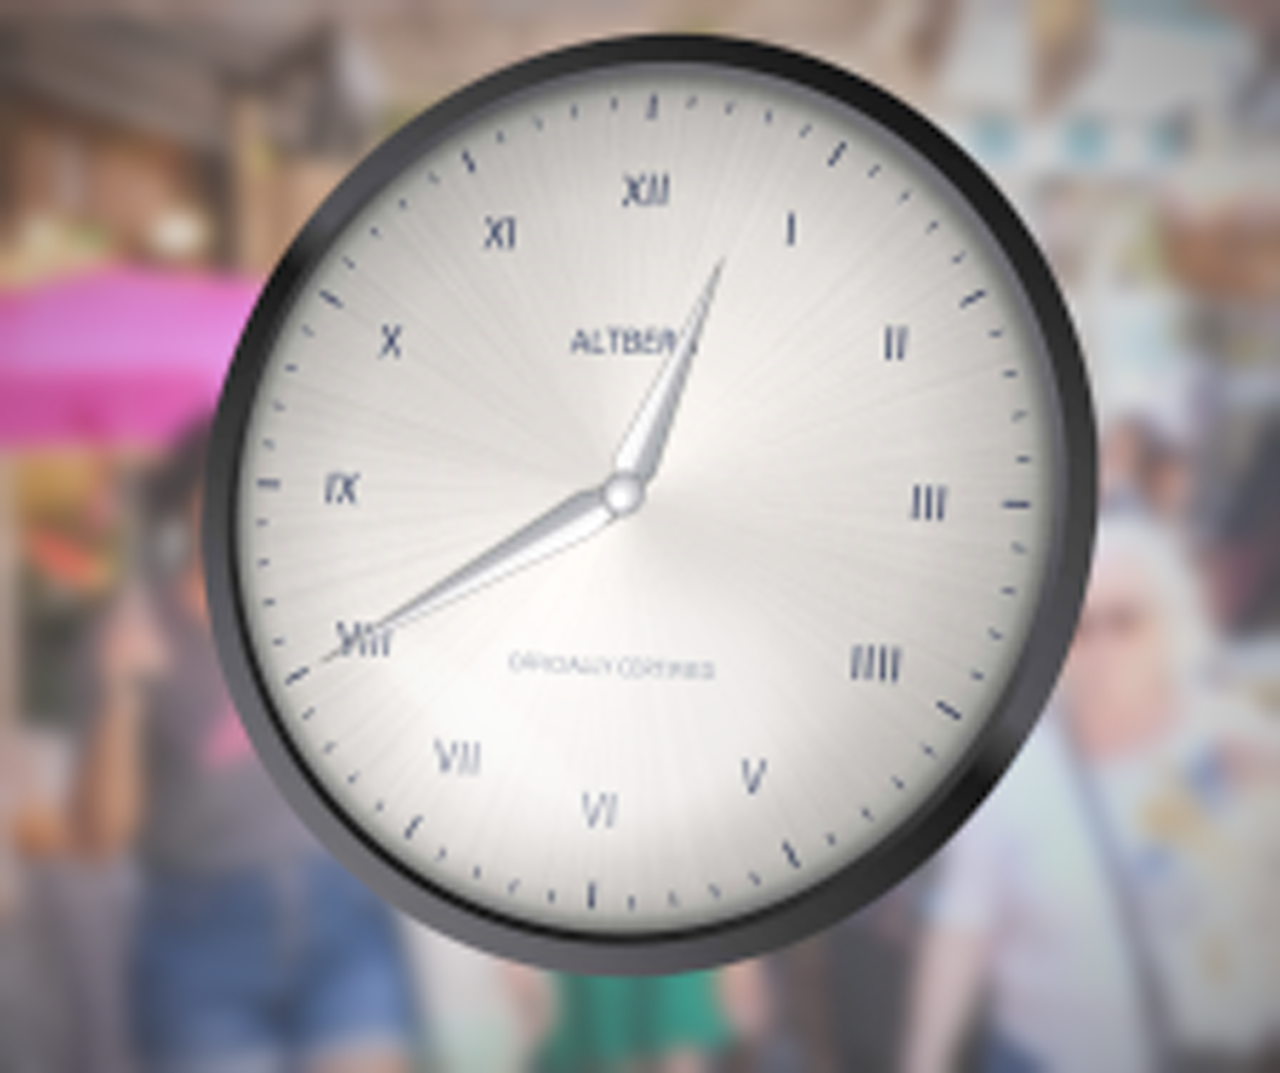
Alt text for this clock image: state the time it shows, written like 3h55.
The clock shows 12h40
